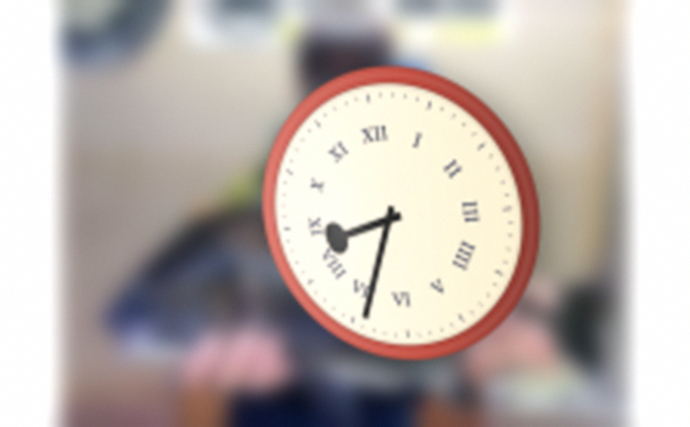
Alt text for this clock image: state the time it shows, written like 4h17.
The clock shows 8h34
